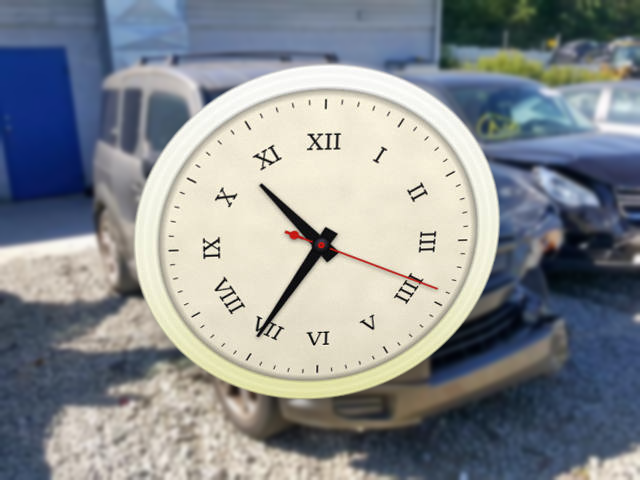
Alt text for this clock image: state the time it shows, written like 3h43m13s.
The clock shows 10h35m19s
